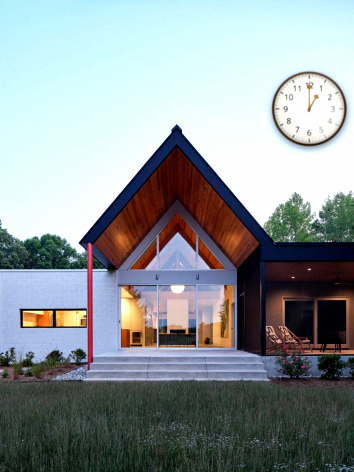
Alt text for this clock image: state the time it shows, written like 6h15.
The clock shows 1h00
